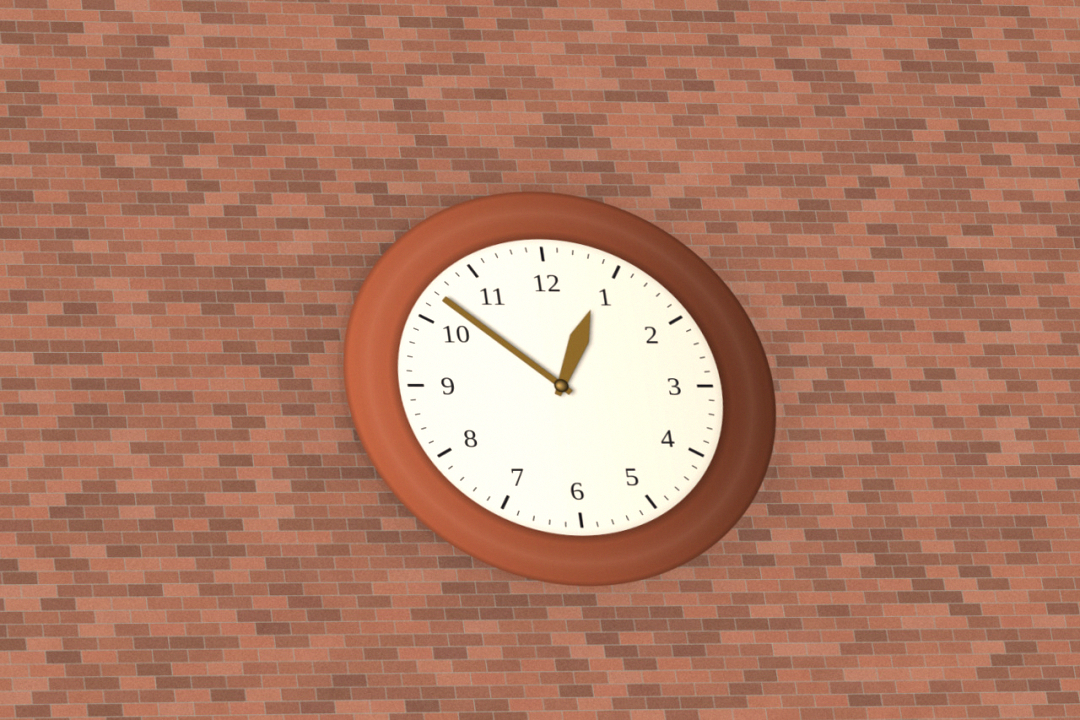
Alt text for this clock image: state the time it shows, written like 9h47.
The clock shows 12h52
